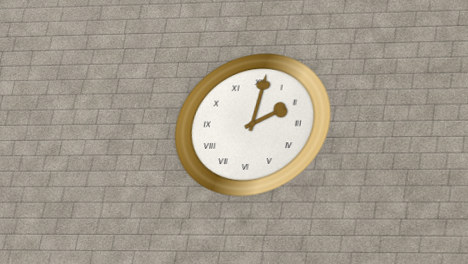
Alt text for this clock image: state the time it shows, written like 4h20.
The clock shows 2h01
